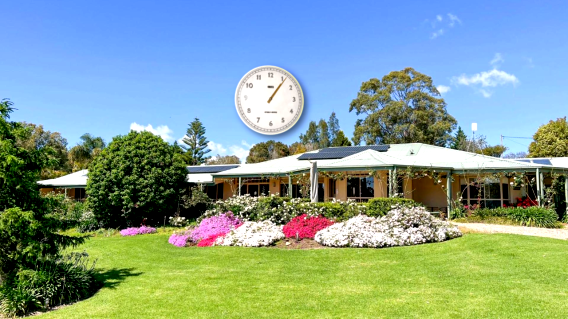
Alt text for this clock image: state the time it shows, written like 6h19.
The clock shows 1h06
